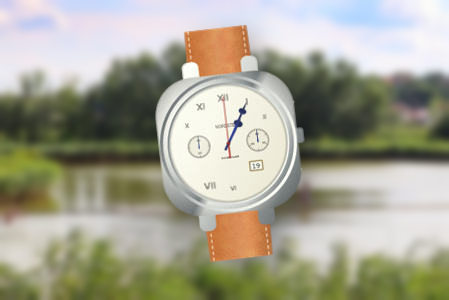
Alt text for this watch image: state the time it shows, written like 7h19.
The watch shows 1h05
